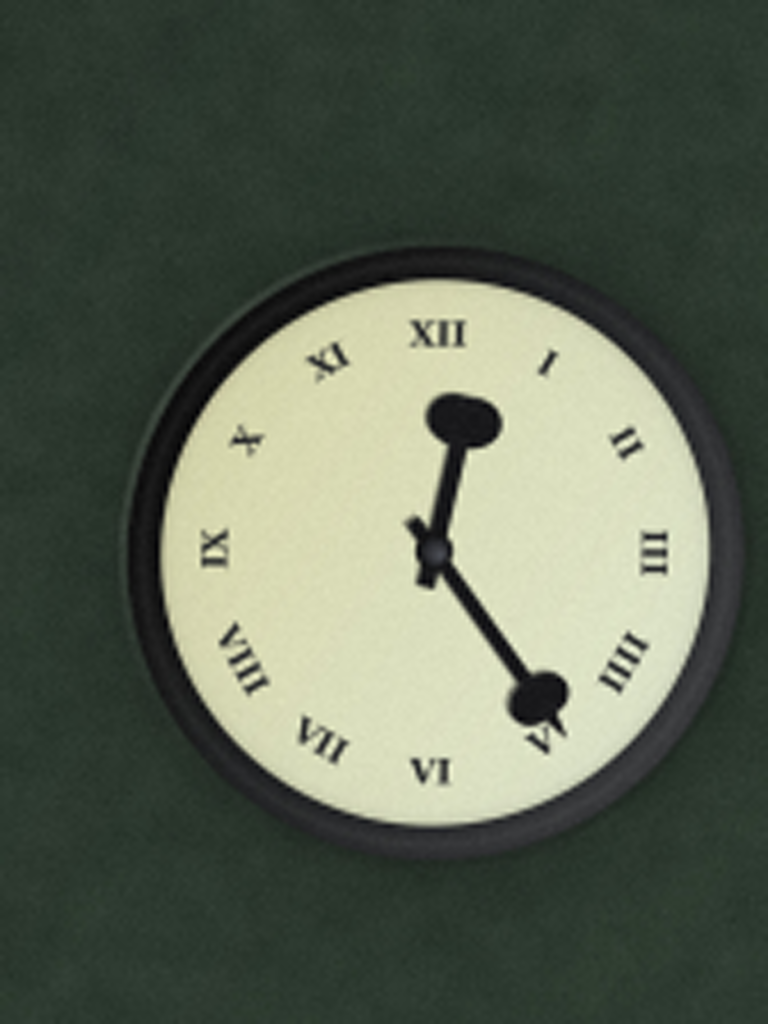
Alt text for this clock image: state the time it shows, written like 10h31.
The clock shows 12h24
